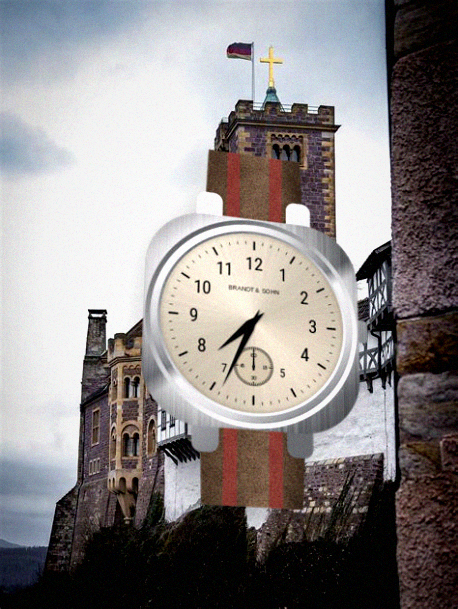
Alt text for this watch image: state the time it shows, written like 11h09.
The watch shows 7h34
